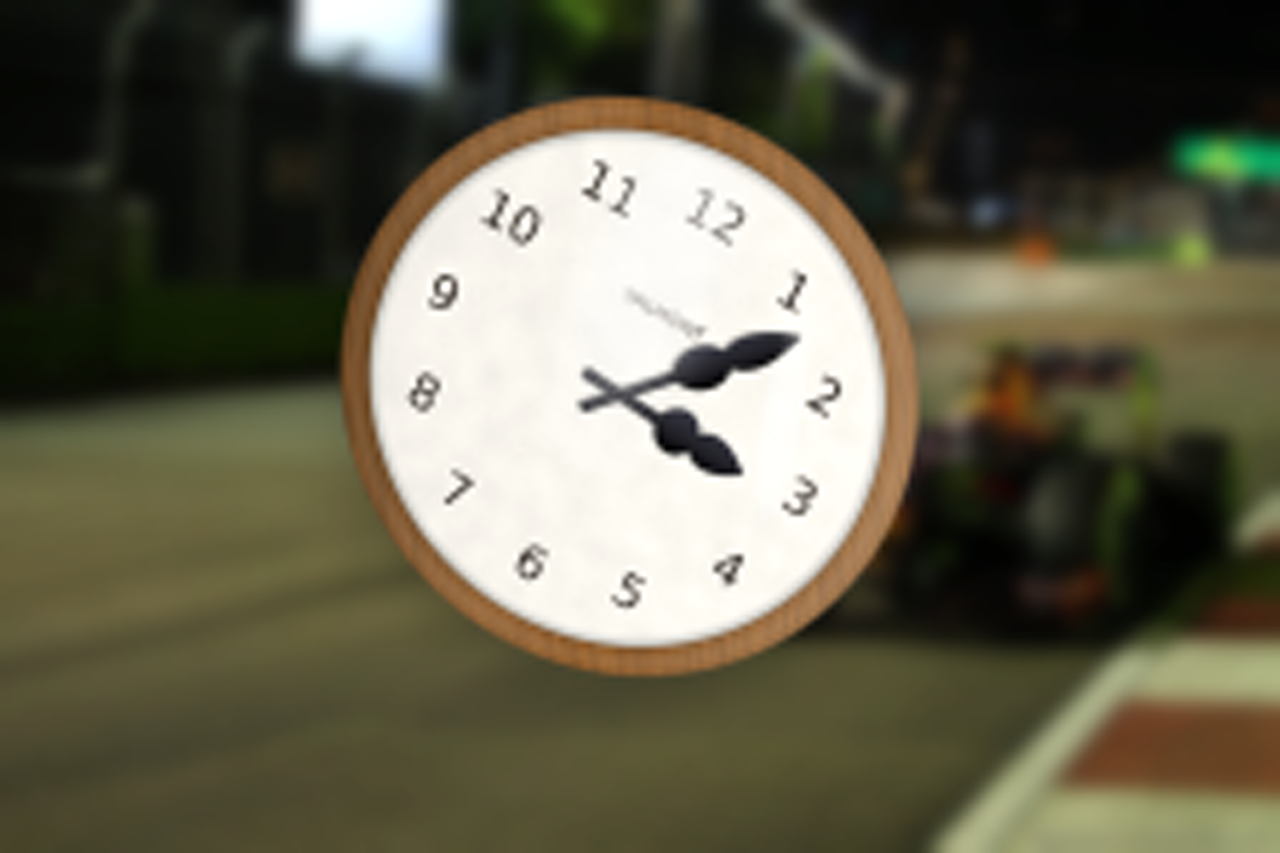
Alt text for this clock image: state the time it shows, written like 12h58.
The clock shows 3h07
